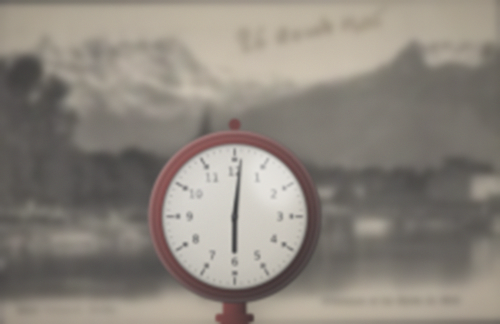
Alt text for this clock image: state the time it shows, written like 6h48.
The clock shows 6h01
